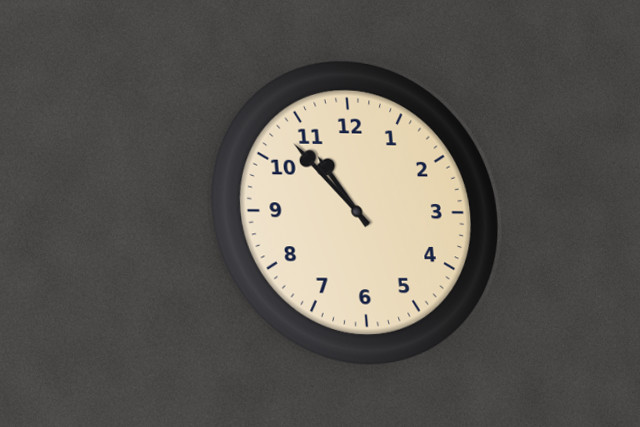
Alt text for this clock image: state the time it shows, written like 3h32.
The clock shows 10h53
